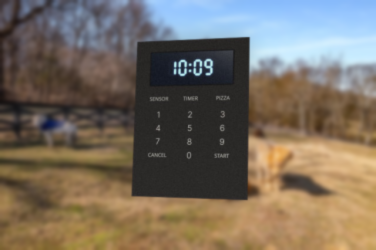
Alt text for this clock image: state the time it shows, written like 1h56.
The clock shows 10h09
